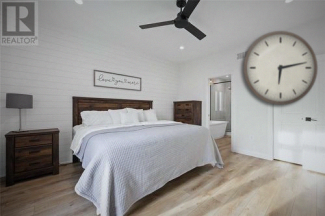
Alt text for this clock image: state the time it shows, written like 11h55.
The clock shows 6h13
